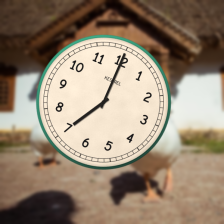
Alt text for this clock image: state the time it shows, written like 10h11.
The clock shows 7h00
